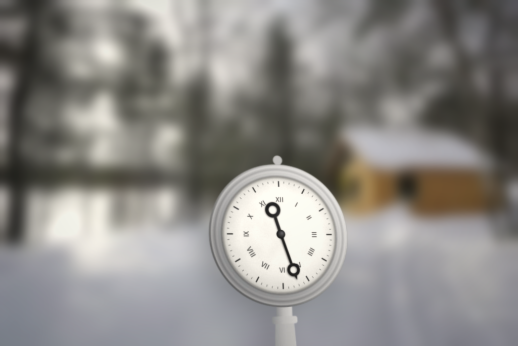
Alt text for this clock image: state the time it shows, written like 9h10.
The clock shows 11h27
